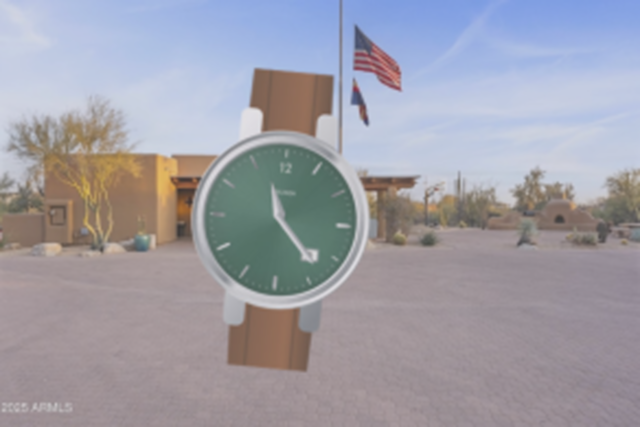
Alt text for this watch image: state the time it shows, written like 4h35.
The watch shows 11h23
